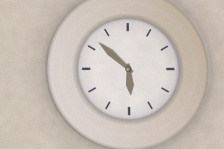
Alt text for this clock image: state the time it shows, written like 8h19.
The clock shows 5h52
